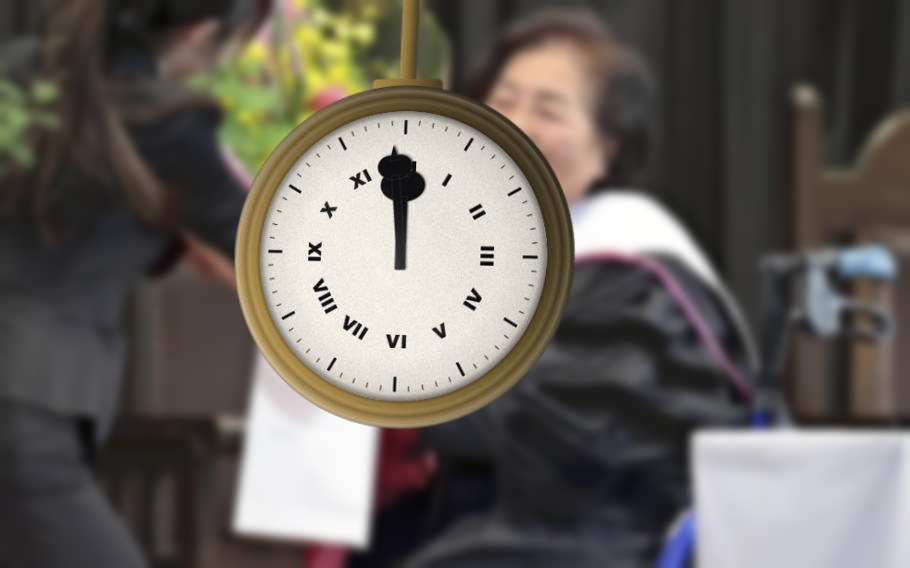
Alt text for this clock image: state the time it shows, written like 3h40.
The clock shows 11h59
